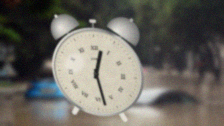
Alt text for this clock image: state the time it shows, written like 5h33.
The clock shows 12h28
